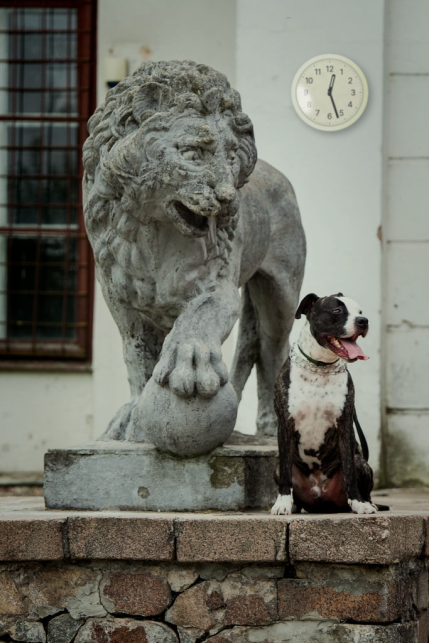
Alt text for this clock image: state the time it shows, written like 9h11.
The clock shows 12h27
